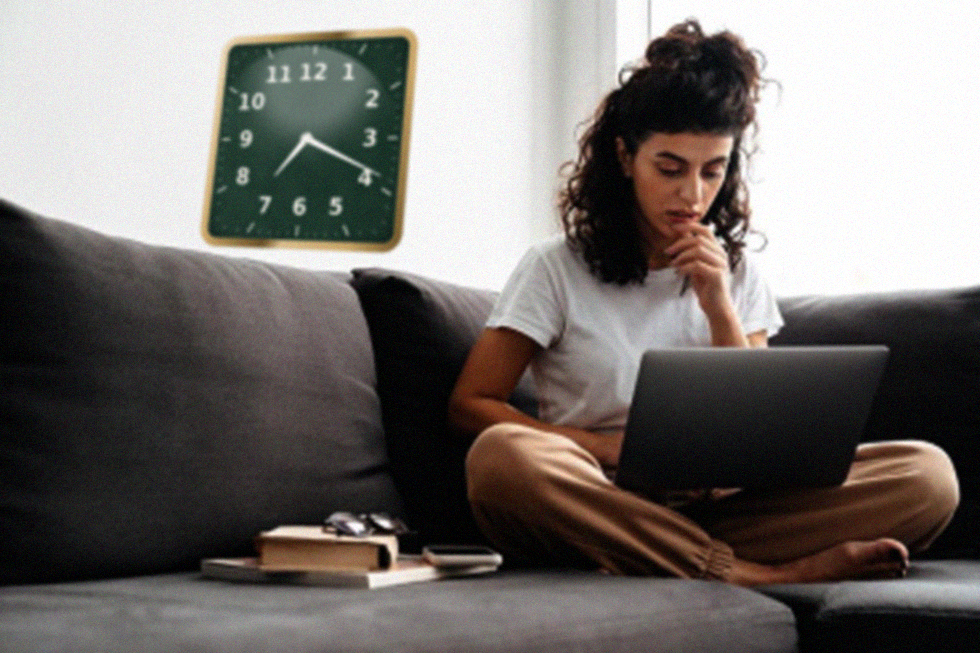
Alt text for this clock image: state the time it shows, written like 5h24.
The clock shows 7h19
